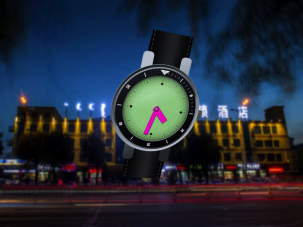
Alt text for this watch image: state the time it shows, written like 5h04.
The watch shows 4h32
